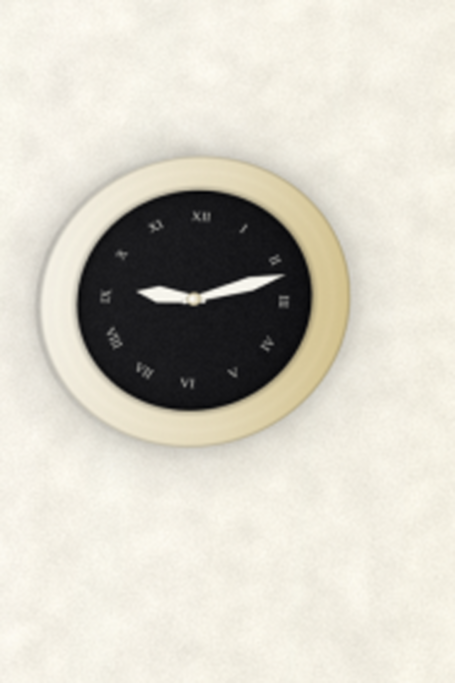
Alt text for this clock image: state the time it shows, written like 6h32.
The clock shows 9h12
